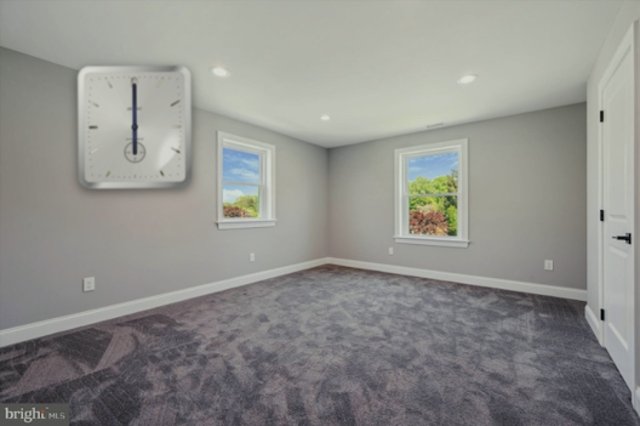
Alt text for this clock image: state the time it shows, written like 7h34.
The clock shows 6h00
